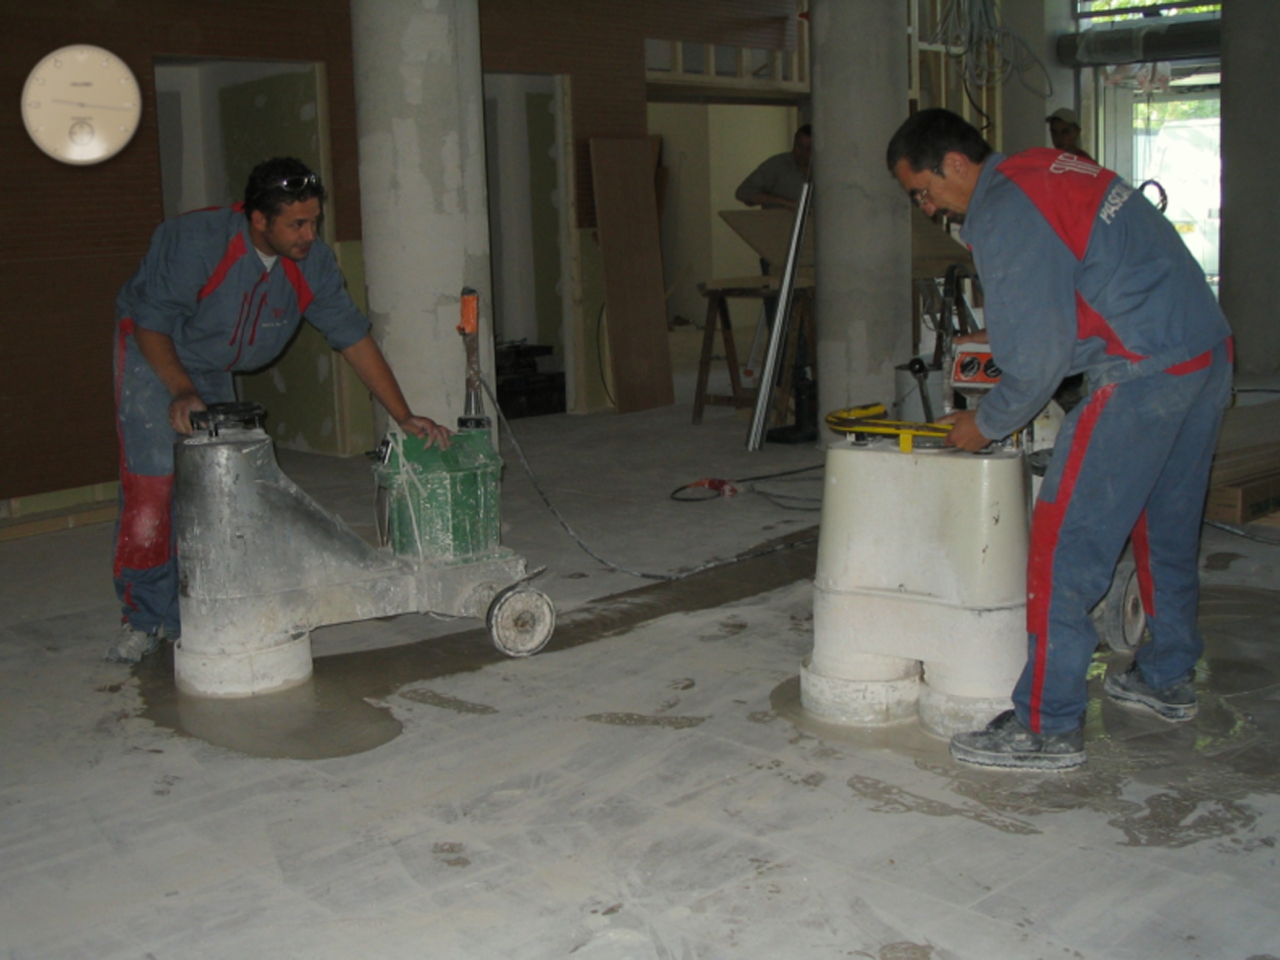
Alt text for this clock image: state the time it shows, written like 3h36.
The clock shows 9h16
